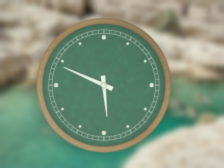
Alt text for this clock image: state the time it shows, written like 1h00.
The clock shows 5h49
